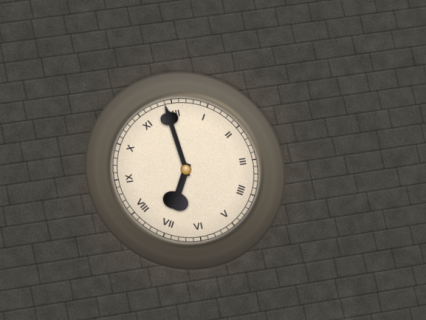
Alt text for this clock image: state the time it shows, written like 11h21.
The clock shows 6h59
